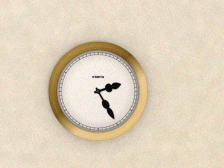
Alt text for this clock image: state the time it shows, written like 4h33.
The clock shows 2h25
